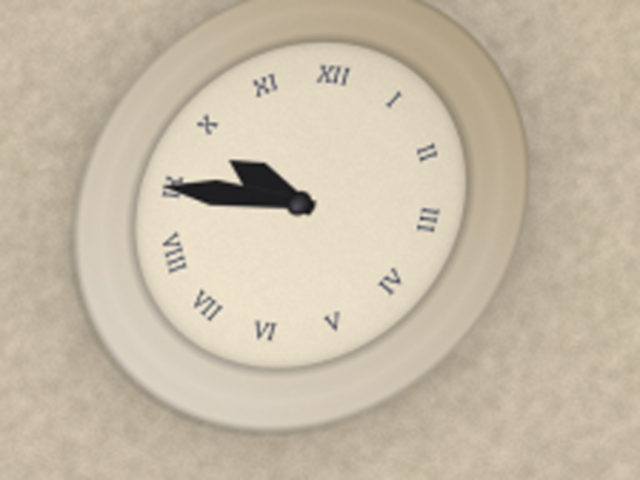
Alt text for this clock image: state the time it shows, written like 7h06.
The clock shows 9h45
